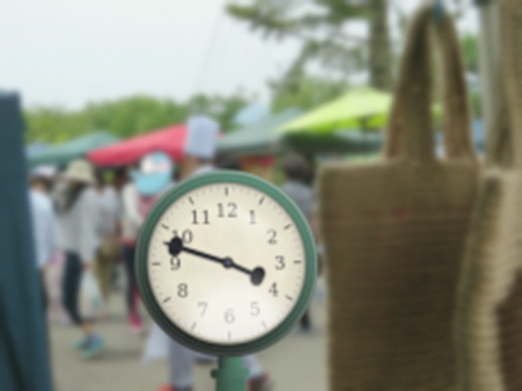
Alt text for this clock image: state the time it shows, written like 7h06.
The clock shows 3h48
